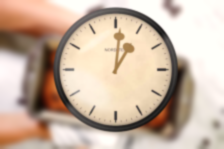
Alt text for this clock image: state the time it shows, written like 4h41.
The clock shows 1h01
